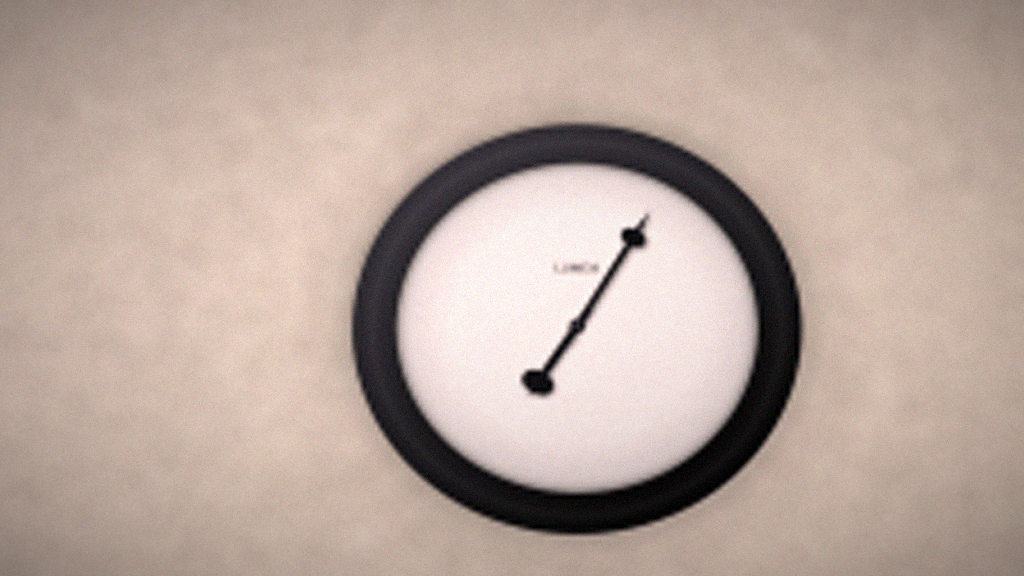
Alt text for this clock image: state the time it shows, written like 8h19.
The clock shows 7h05
